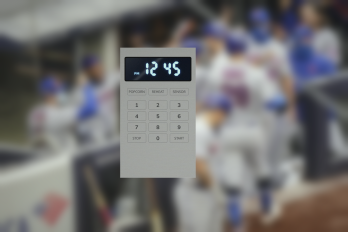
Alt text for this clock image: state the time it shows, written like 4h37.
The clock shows 12h45
